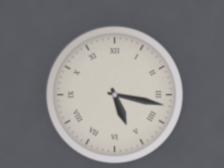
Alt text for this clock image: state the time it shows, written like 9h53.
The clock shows 5h17
